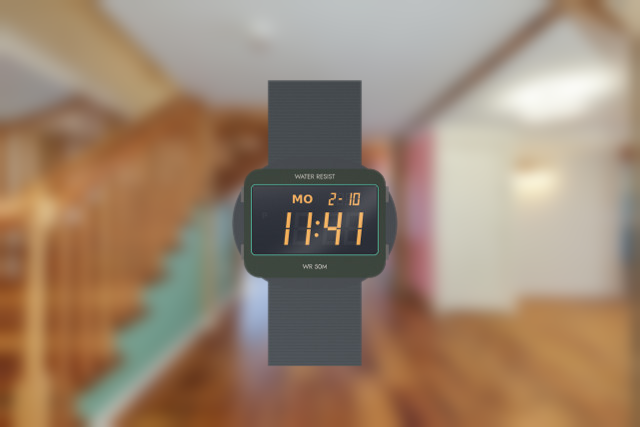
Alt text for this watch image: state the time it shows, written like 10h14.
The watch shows 11h41
